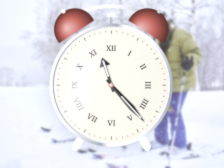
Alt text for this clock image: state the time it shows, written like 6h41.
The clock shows 11h23
